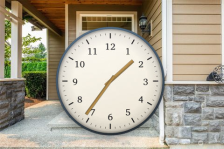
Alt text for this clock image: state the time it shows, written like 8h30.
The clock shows 1h36
